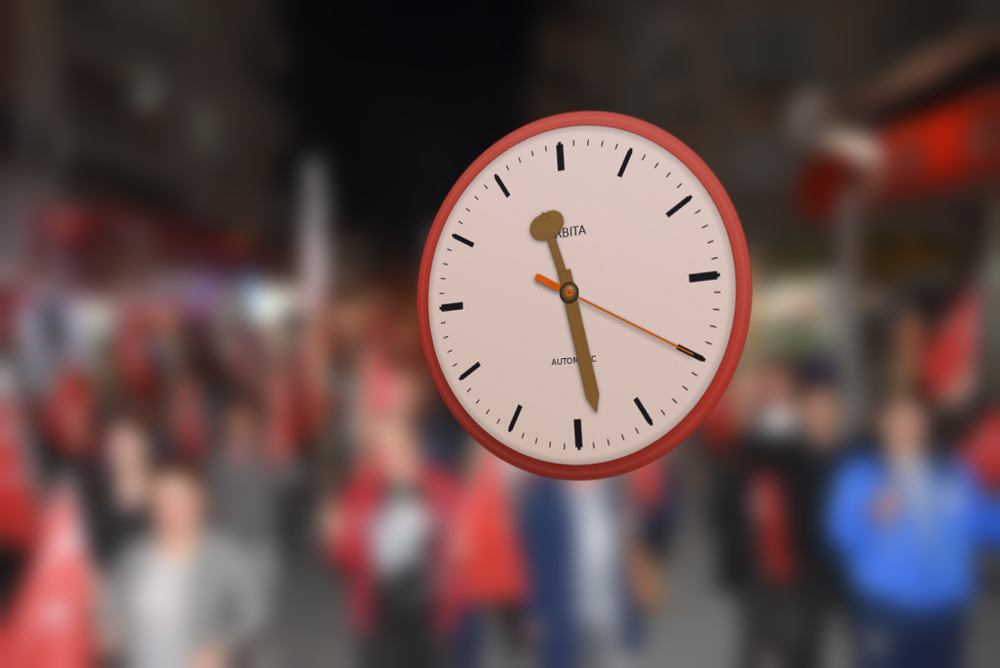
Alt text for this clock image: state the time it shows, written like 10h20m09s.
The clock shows 11h28m20s
